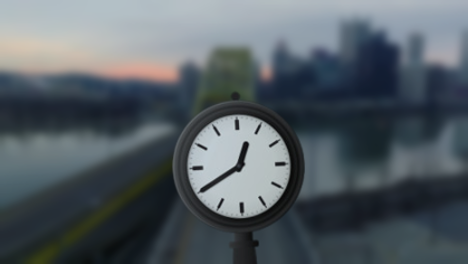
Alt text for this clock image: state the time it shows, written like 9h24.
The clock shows 12h40
